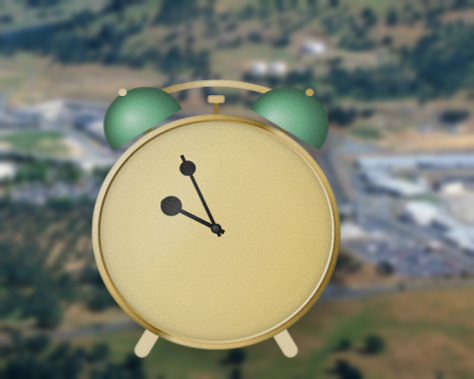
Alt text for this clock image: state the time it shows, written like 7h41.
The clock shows 9h56
